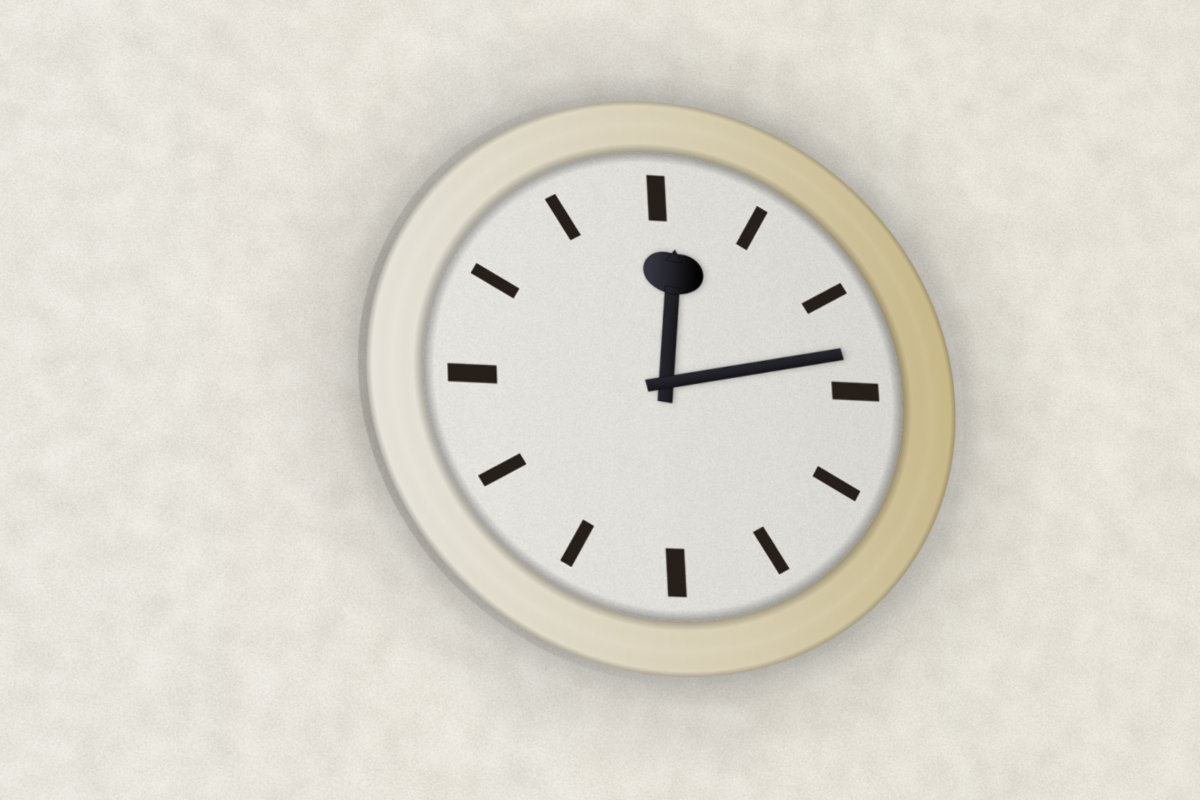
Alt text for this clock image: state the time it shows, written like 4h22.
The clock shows 12h13
